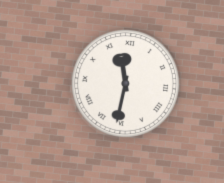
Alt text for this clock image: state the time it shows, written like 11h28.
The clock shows 11h31
